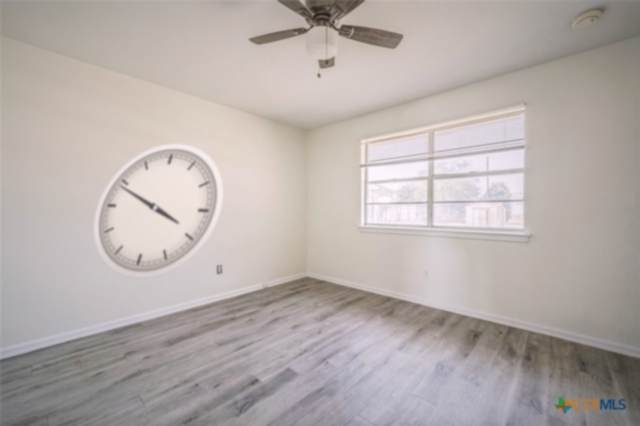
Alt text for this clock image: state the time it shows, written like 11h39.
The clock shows 3h49
